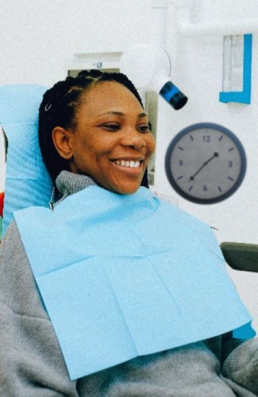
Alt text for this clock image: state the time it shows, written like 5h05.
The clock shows 1h37
